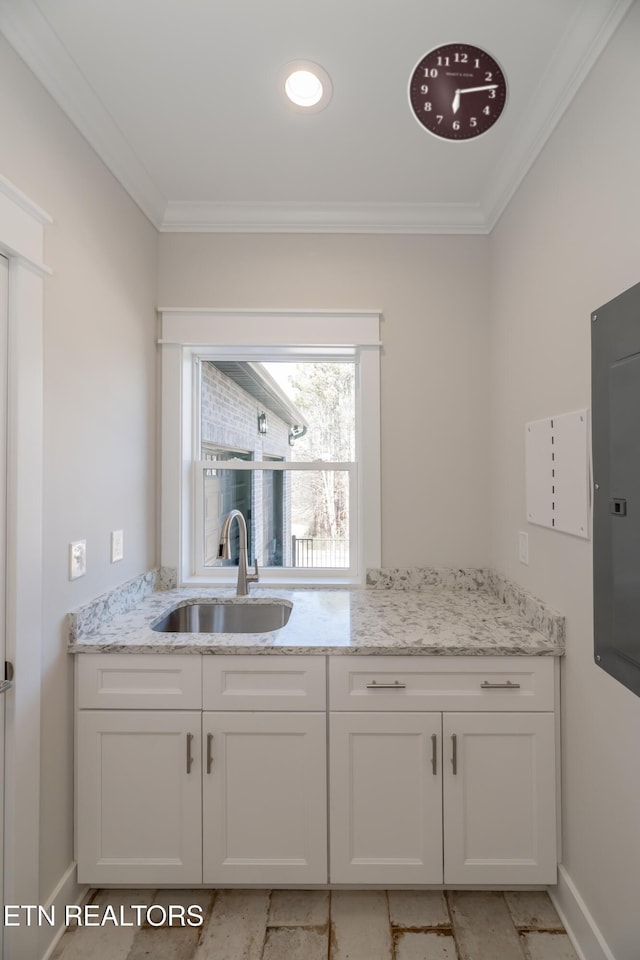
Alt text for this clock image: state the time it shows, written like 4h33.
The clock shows 6h13
